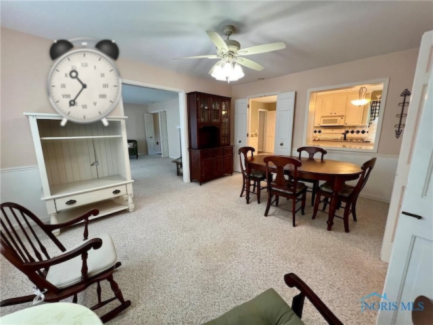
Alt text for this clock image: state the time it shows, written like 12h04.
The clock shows 10h36
